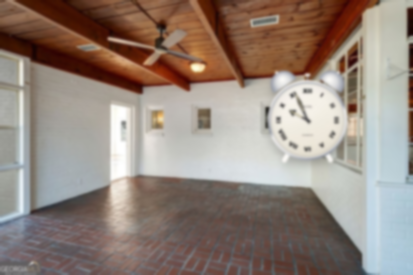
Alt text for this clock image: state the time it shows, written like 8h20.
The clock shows 9h56
